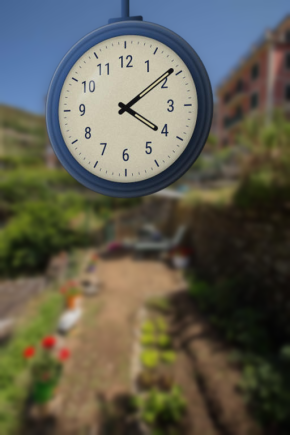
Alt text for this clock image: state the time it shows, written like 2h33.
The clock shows 4h09
